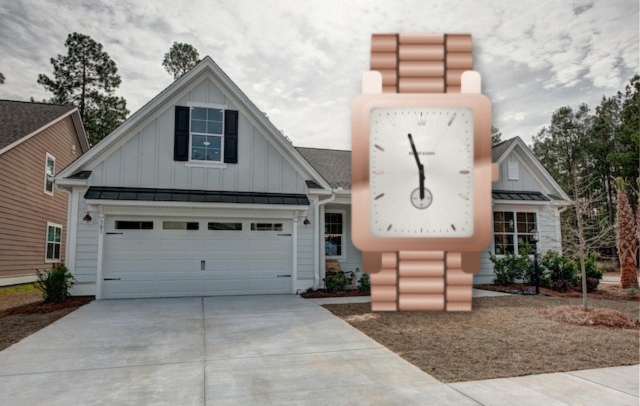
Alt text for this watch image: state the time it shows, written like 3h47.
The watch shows 5h57
